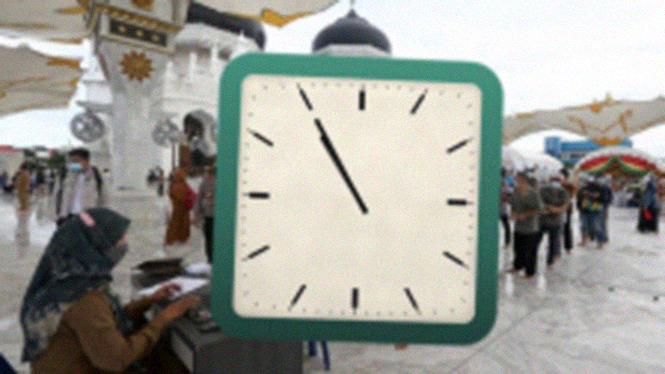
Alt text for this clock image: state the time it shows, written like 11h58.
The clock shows 10h55
